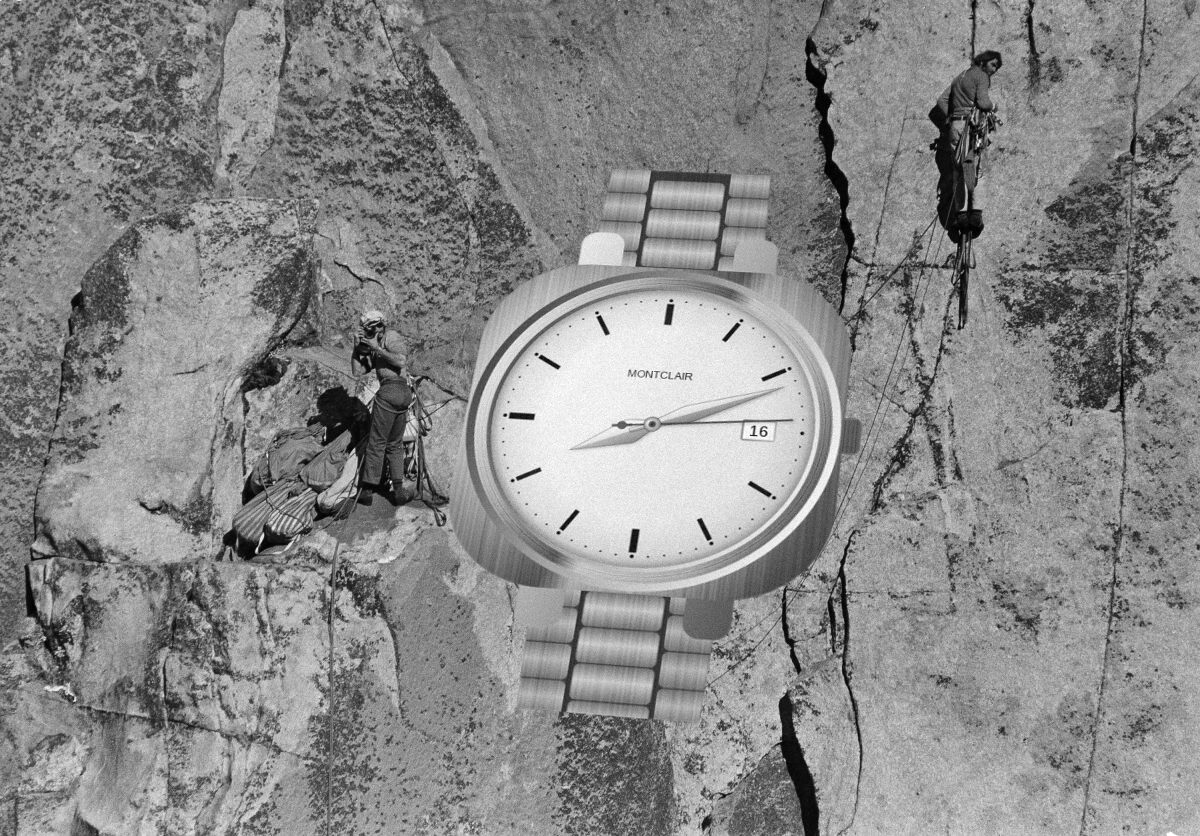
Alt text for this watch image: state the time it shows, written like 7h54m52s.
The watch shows 8h11m14s
